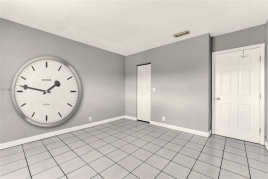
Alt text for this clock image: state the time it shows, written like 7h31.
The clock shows 1h47
